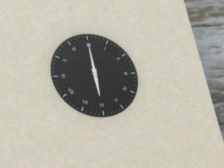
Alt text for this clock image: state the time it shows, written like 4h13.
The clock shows 6h00
